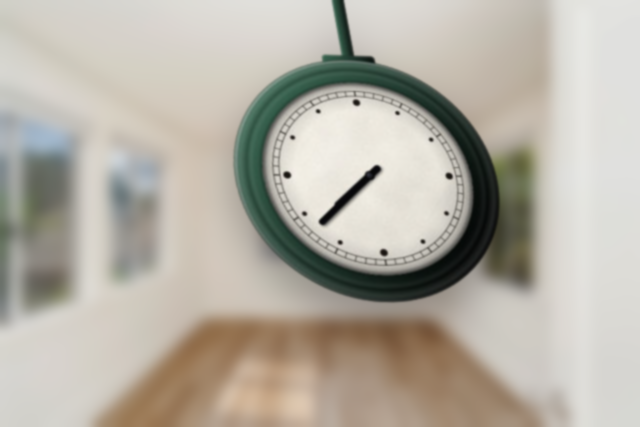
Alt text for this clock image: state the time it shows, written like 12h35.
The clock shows 7h38
